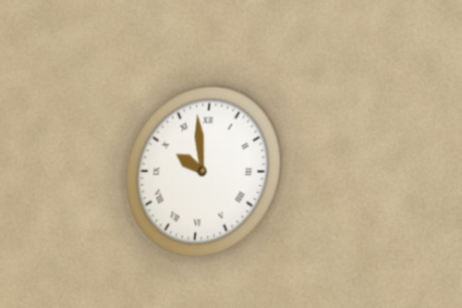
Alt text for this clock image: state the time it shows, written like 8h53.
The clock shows 9h58
